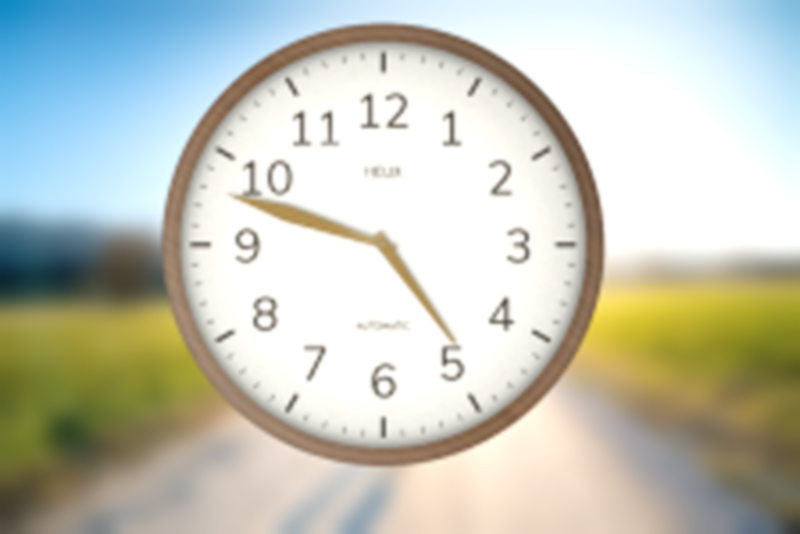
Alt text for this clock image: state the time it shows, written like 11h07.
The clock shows 4h48
